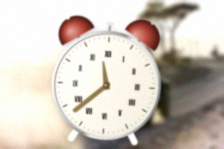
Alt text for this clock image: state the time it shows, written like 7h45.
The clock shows 11h38
